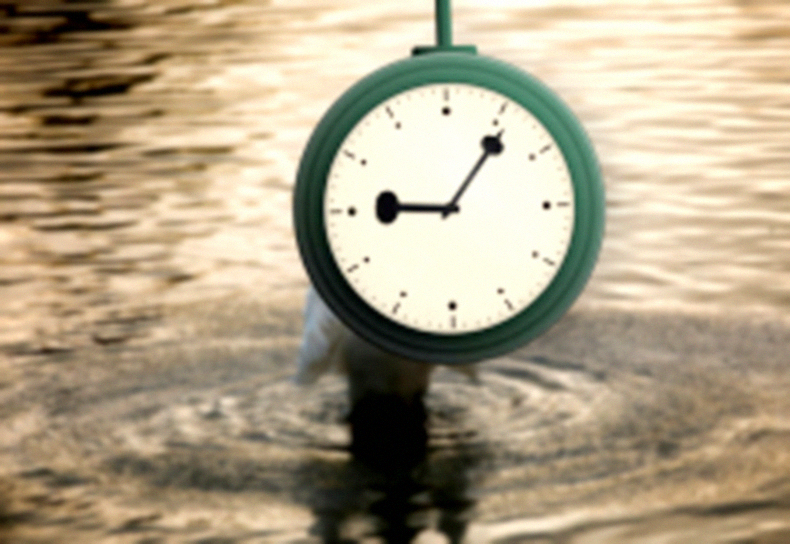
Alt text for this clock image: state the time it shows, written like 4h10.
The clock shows 9h06
